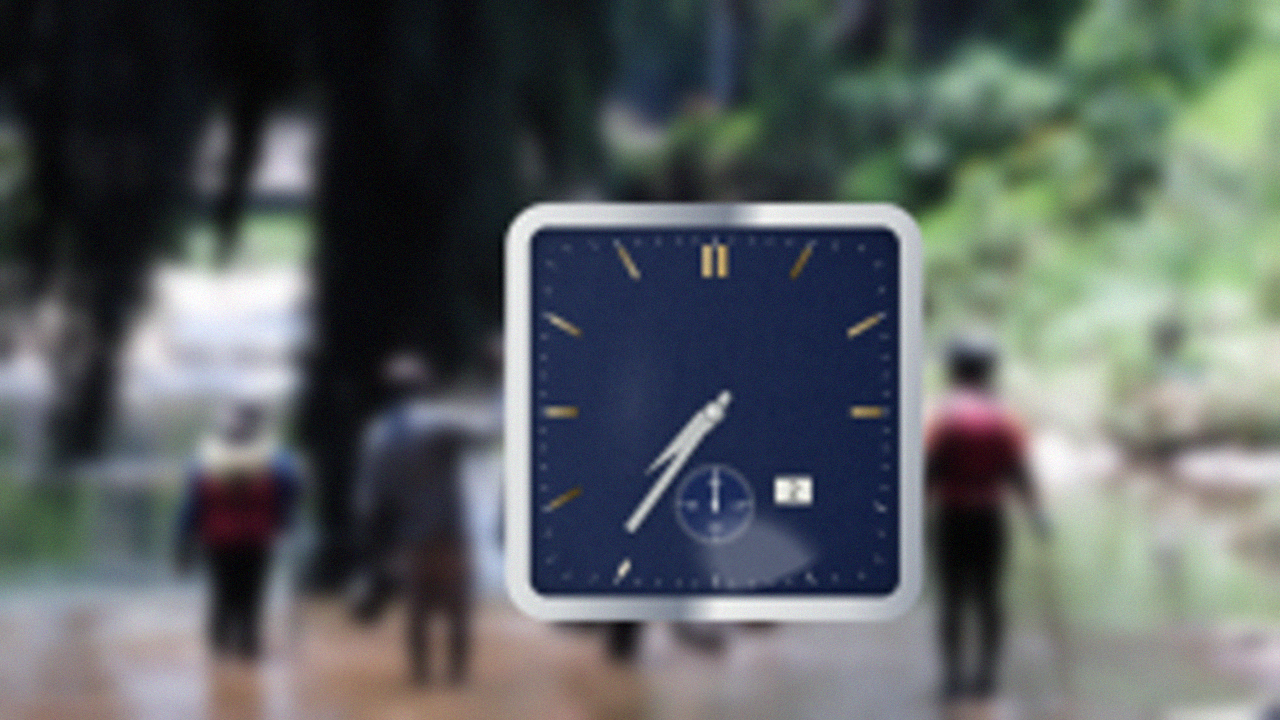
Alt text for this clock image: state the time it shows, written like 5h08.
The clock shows 7h36
